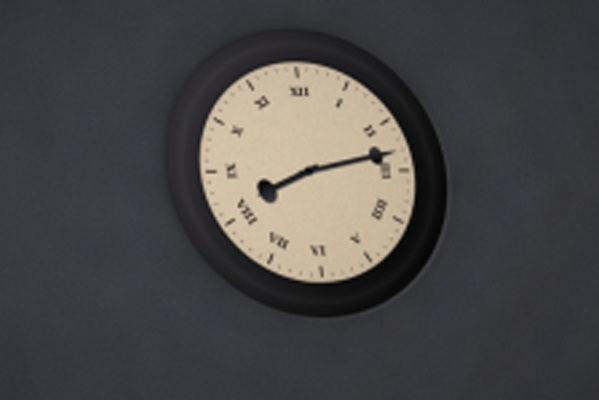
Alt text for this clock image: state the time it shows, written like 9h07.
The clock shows 8h13
